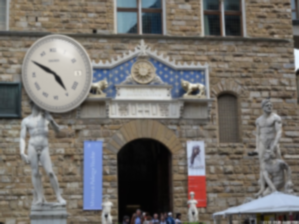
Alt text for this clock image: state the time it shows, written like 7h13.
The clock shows 4h50
